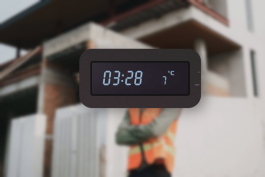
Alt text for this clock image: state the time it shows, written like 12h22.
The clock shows 3h28
